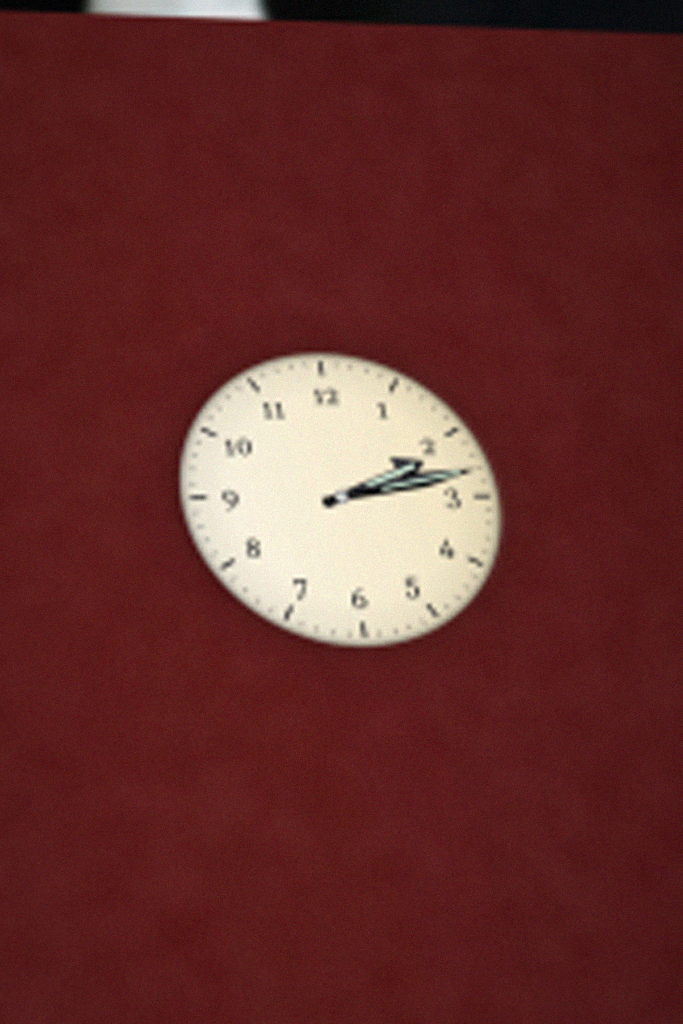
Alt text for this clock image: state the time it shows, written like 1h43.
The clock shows 2h13
